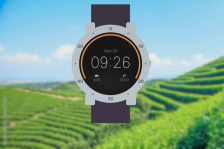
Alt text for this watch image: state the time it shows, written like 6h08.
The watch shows 9h26
